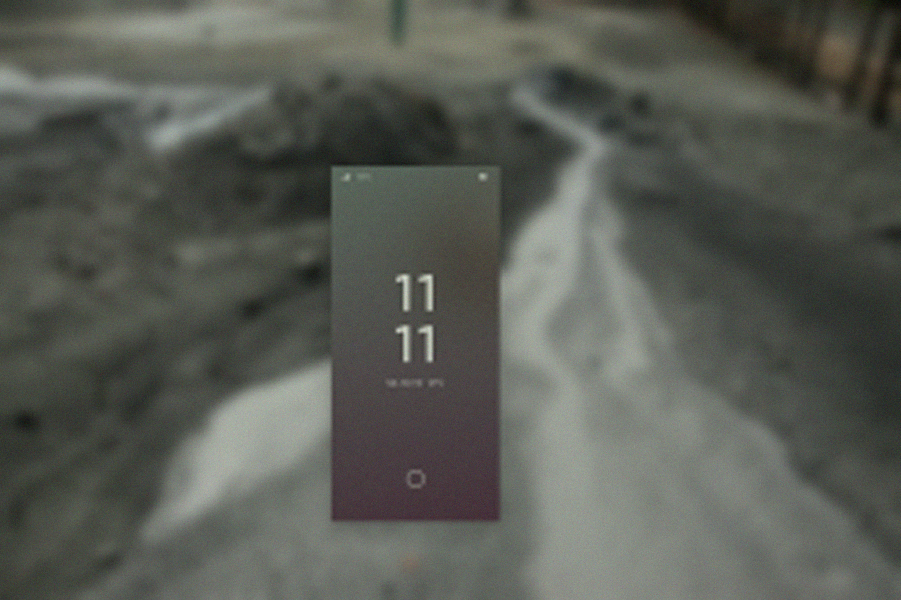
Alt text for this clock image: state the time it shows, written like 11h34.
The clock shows 11h11
